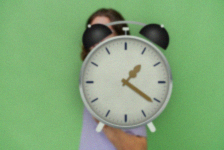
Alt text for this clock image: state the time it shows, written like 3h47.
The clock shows 1h21
